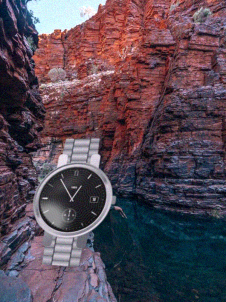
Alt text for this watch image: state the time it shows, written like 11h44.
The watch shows 12h54
